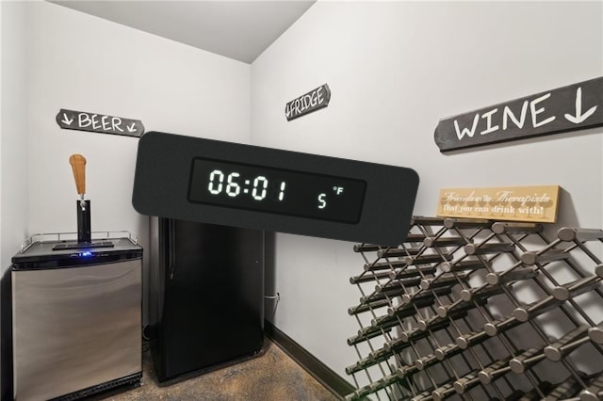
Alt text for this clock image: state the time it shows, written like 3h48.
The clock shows 6h01
